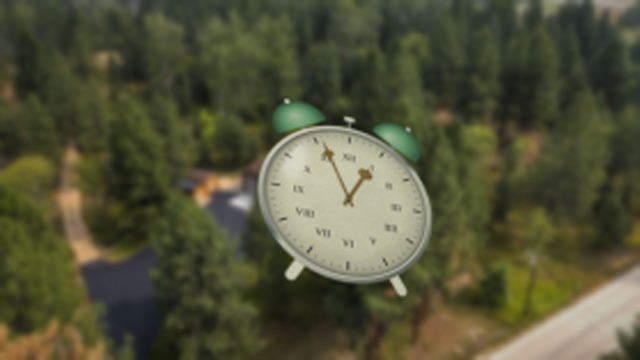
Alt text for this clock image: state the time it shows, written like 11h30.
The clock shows 12h56
